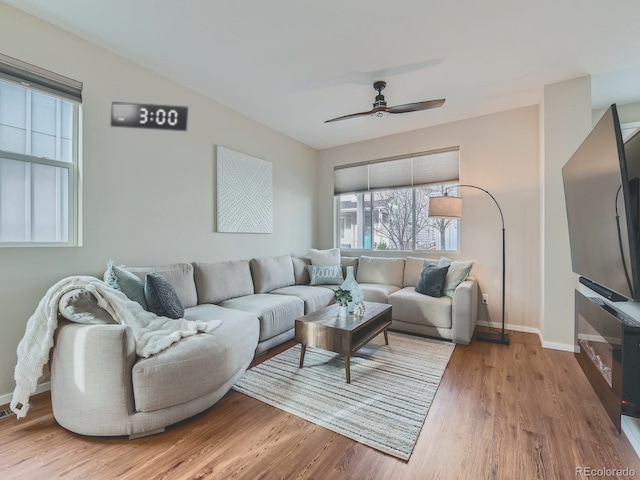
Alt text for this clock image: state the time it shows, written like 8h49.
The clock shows 3h00
